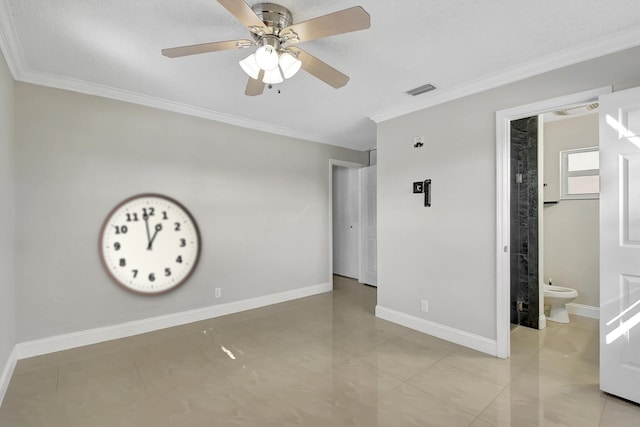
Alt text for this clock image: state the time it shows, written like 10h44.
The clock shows 12h59
